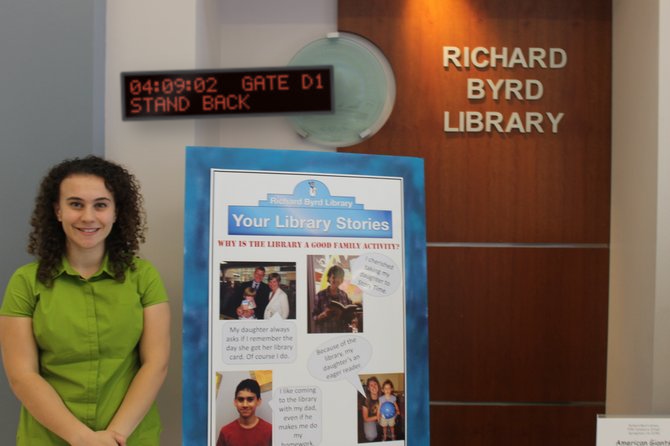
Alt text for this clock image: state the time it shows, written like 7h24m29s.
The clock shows 4h09m02s
